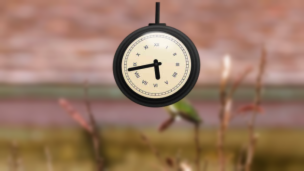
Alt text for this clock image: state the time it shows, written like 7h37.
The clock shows 5h43
